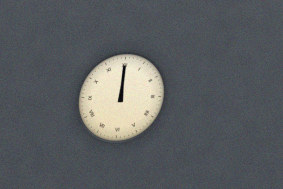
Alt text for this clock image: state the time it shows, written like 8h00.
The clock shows 12h00
